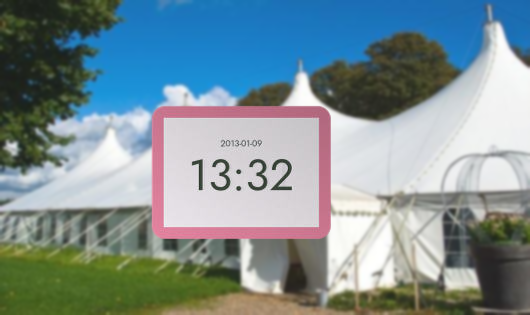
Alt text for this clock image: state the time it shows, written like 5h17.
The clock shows 13h32
